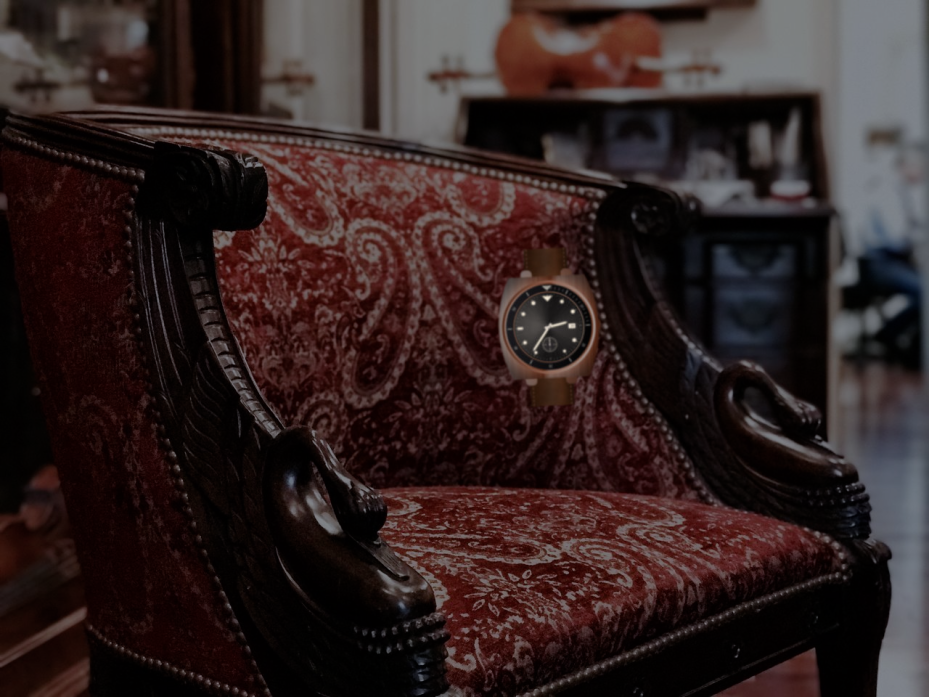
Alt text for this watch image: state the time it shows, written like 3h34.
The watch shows 2h36
